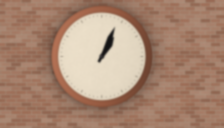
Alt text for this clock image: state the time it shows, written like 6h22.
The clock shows 1h04
